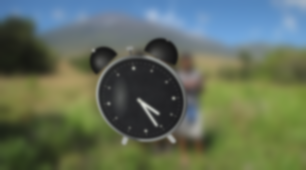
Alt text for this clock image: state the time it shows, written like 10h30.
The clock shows 4h26
